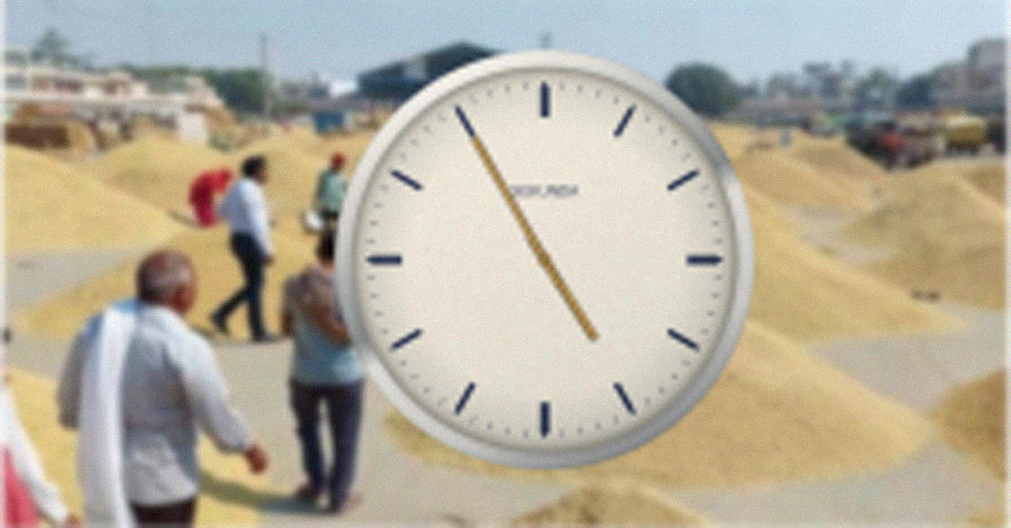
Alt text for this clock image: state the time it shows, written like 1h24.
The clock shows 4h55
